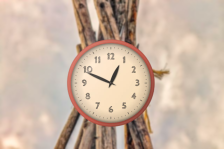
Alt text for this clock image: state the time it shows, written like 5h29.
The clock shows 12h49
